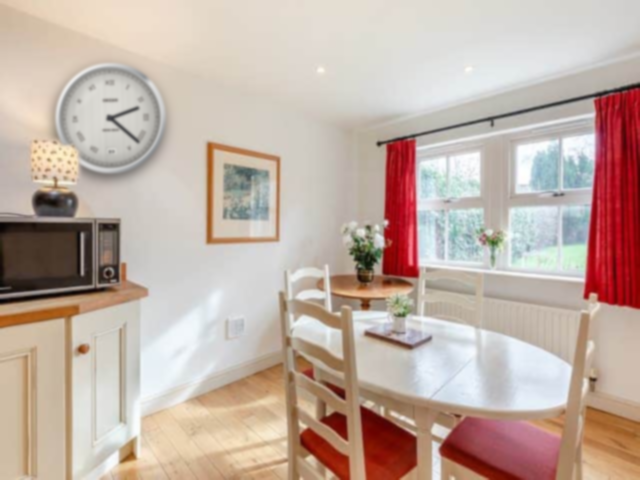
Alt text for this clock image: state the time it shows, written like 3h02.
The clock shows 2h22
